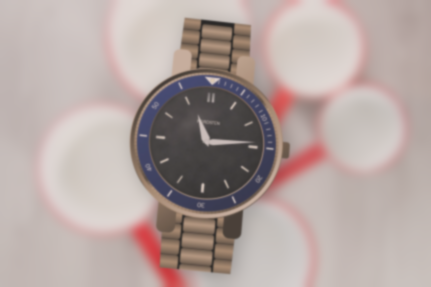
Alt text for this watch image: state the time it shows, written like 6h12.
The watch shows 11h14
